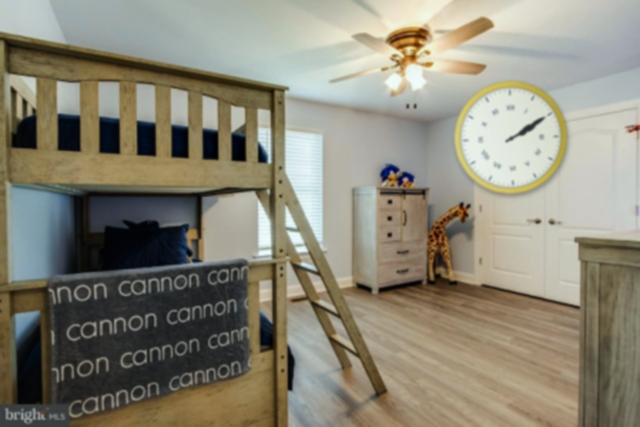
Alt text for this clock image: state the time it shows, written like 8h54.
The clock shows 2h10
